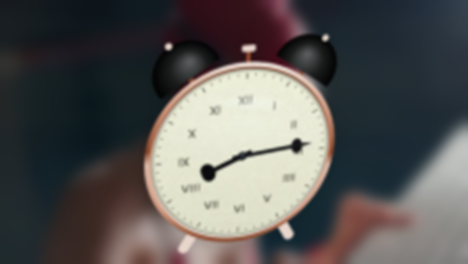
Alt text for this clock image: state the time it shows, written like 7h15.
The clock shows 8h14
